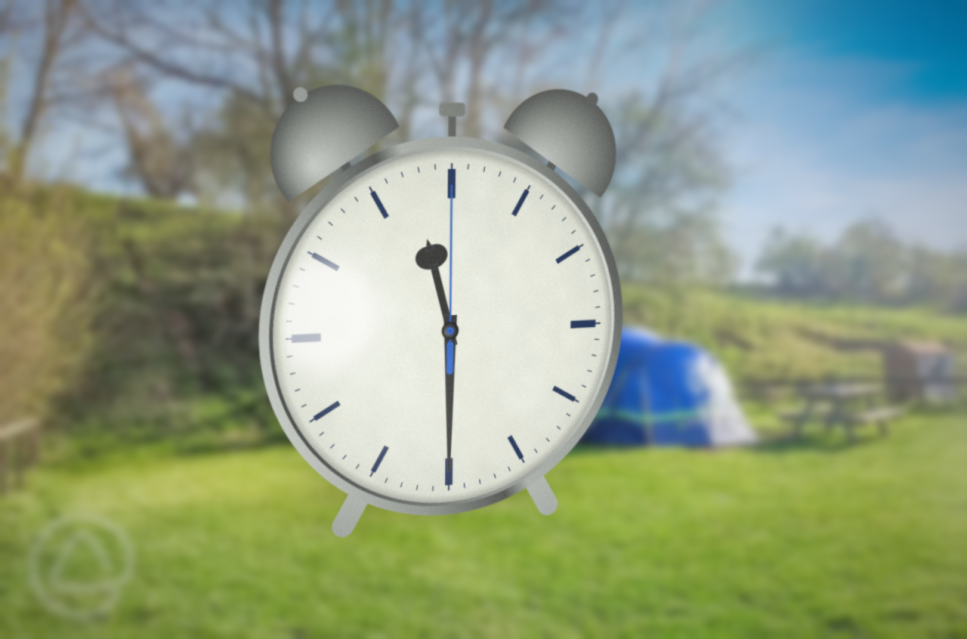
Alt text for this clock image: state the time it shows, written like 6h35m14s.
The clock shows 11h30m00s
